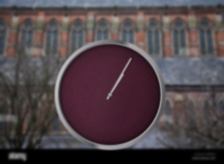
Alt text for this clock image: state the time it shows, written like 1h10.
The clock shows 1h05
